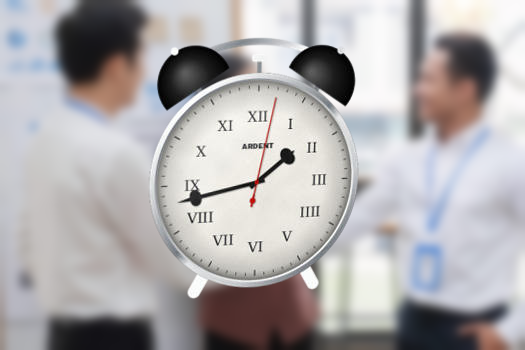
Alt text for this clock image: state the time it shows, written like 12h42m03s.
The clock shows 1h43m02s
